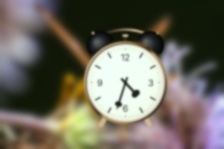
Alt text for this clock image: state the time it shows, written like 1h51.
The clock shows 4h33
